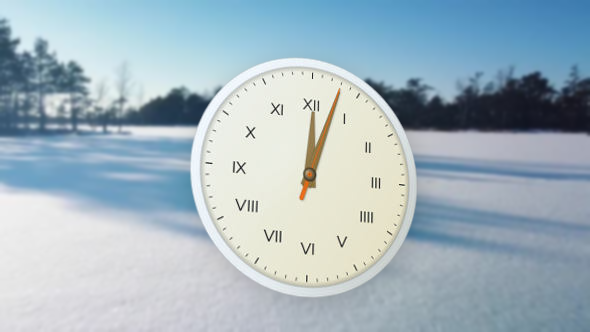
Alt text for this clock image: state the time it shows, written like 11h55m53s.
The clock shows 12h03m03s
